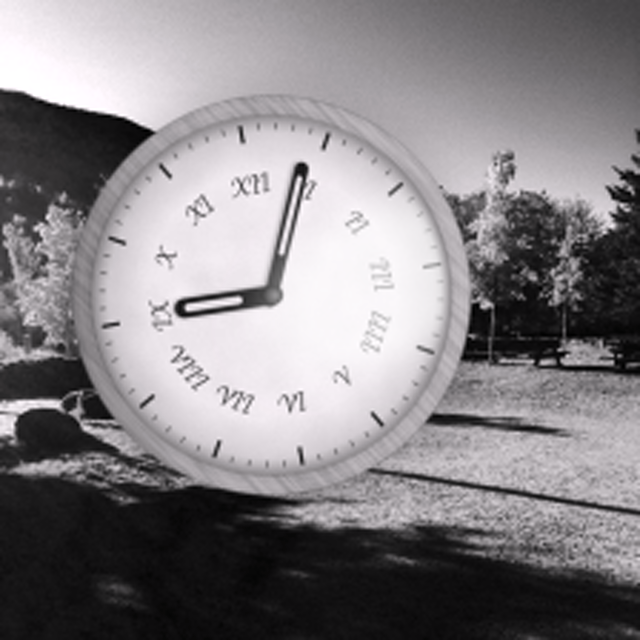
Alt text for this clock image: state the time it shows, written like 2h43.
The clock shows 9h04
